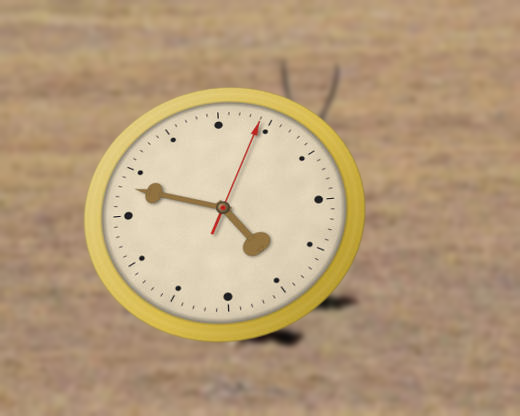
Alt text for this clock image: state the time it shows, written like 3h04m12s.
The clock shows 4h48m04s
